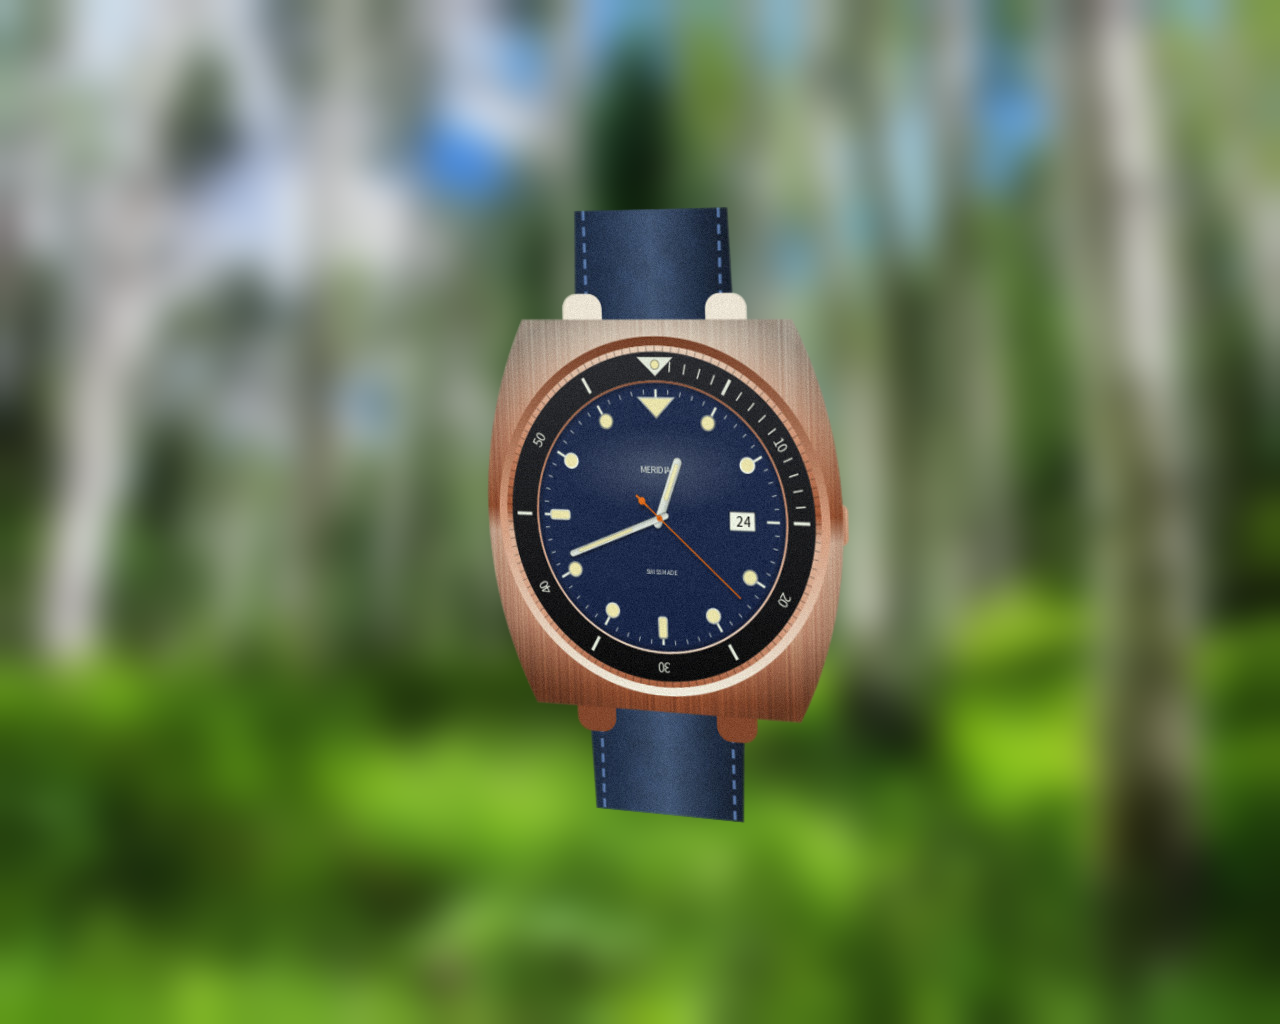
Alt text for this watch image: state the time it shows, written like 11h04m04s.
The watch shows 12h41m22s
